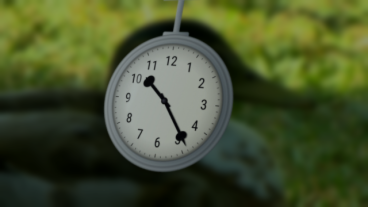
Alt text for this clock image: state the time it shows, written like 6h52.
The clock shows 10h24
